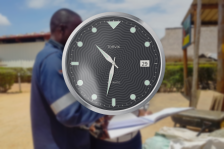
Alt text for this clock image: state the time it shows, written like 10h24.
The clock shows 10h32
